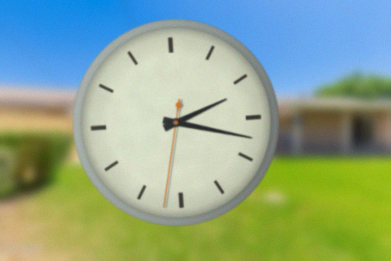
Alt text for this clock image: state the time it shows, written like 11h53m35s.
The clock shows 2h17m32s
